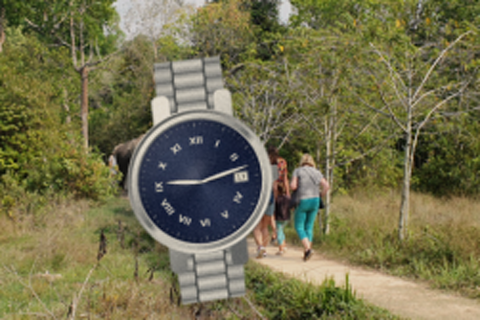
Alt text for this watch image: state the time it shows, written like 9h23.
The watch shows 9h13
